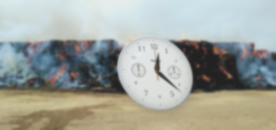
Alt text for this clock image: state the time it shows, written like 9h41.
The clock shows 12h22
